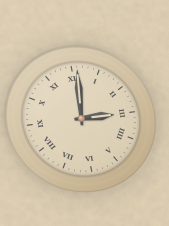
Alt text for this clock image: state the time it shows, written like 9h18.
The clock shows 3h01
